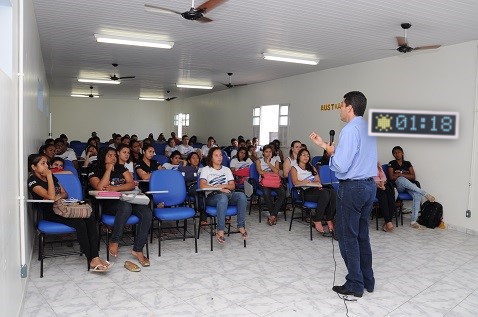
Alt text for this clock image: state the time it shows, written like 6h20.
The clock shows 1h18
